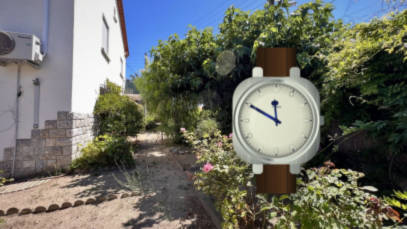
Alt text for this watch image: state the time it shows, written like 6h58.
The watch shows 11h50
